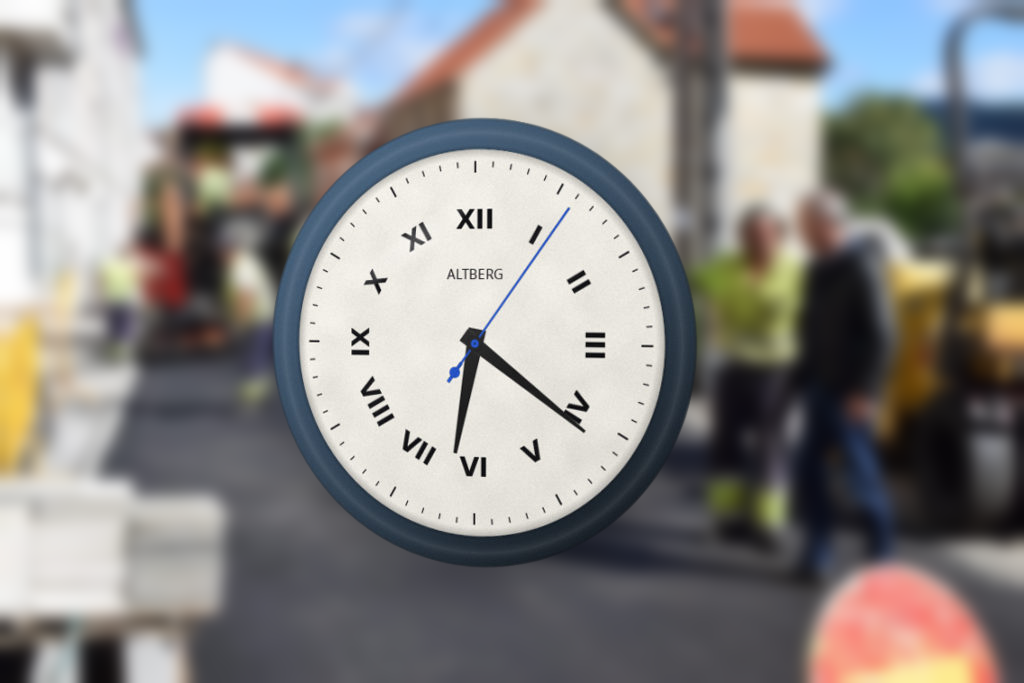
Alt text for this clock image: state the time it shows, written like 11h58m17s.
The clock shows 6h21m06s
